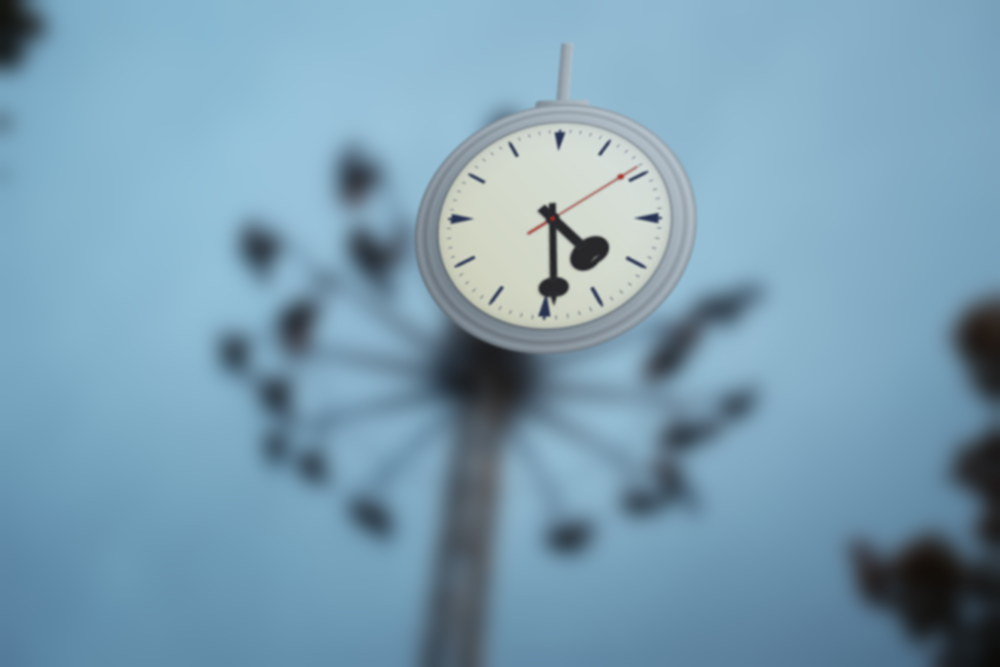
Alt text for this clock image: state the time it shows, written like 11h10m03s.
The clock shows 4h29m09s
